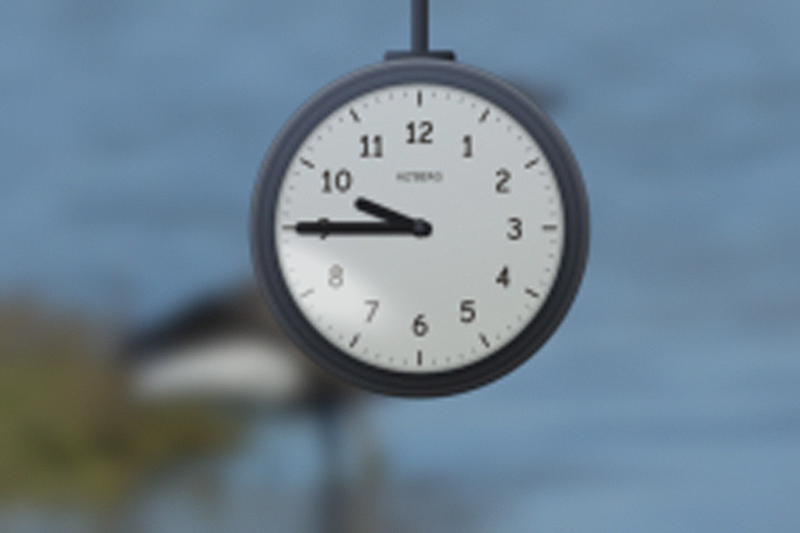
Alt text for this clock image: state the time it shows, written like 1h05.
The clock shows 9h45
